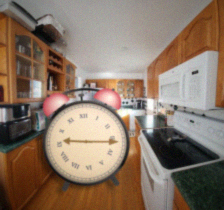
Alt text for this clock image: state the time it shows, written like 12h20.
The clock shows 9h16
